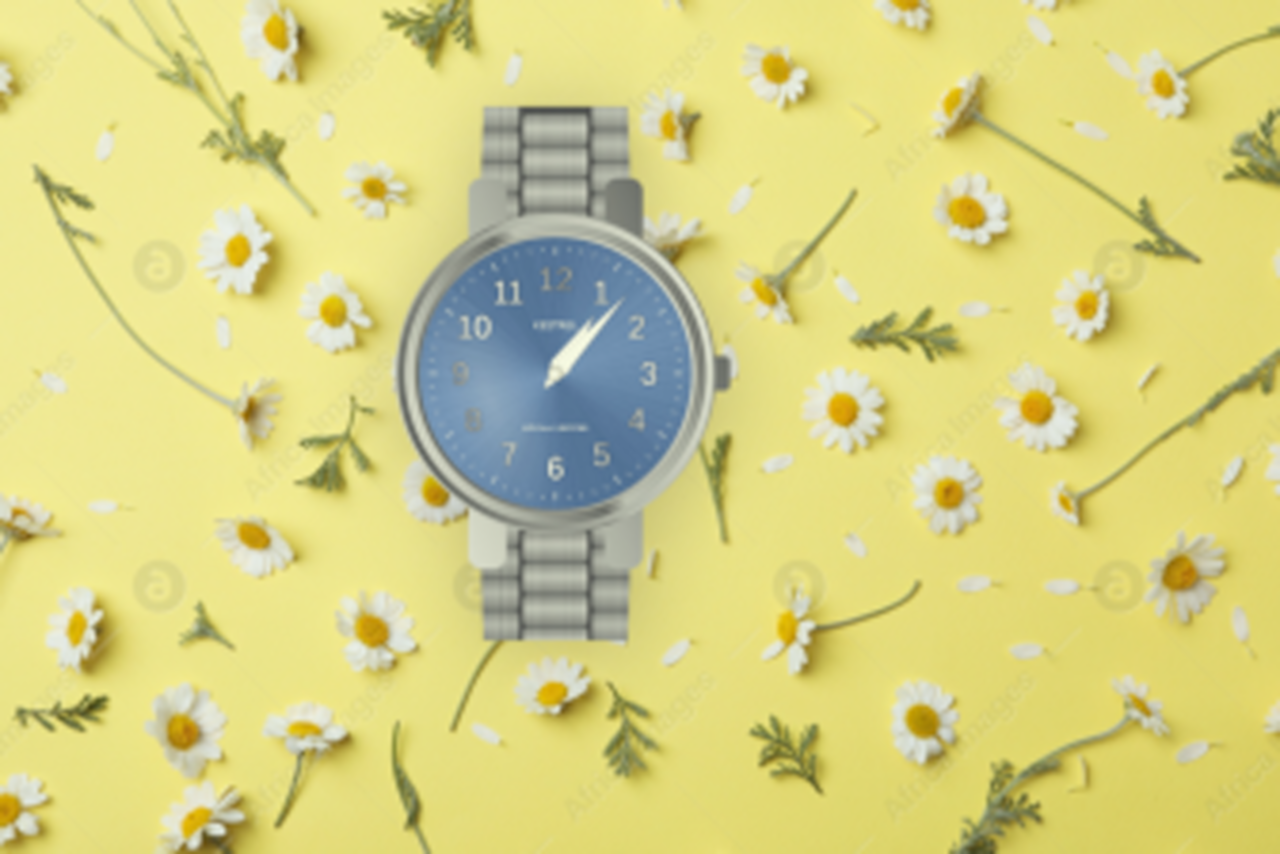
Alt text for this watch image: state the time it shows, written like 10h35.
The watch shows 1h07
